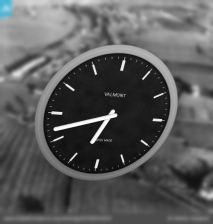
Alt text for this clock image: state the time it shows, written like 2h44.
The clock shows 6h42
